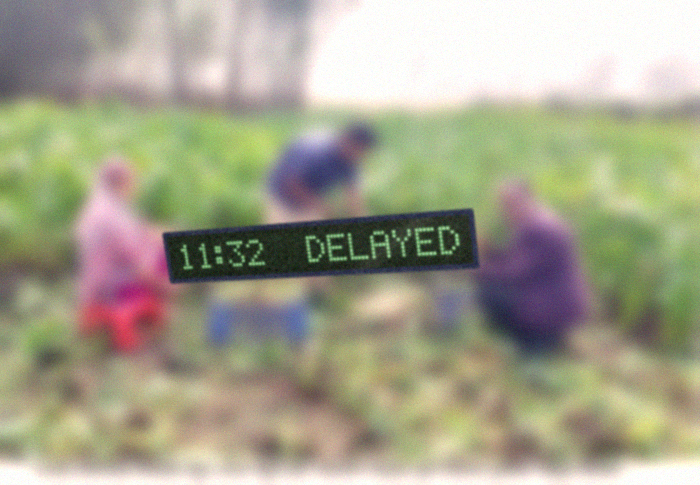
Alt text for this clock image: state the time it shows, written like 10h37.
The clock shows 11h32
